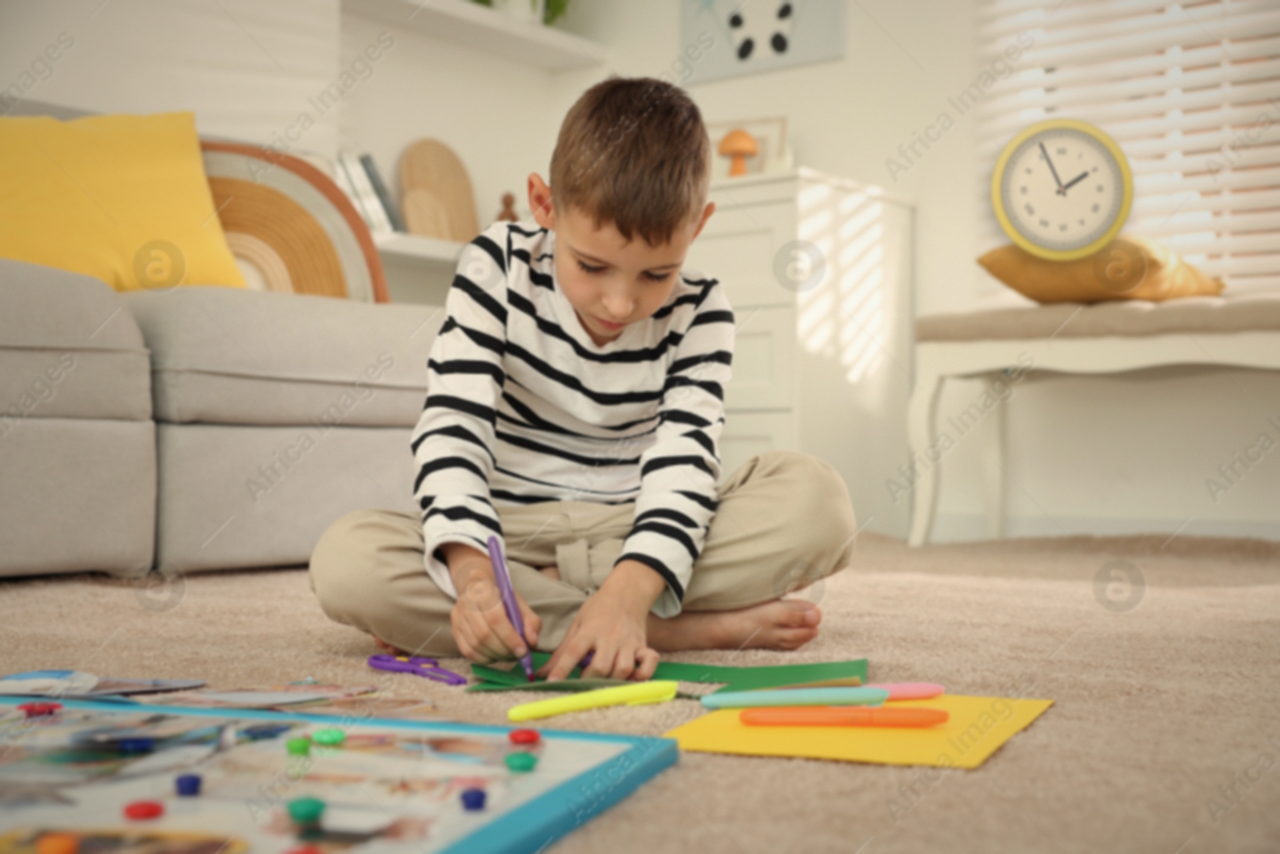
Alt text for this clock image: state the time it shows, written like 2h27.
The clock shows 1h56
